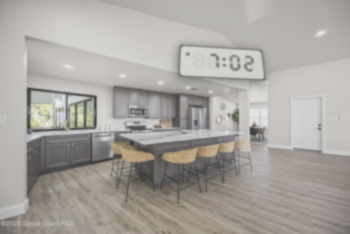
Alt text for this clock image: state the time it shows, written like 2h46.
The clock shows 7h02
